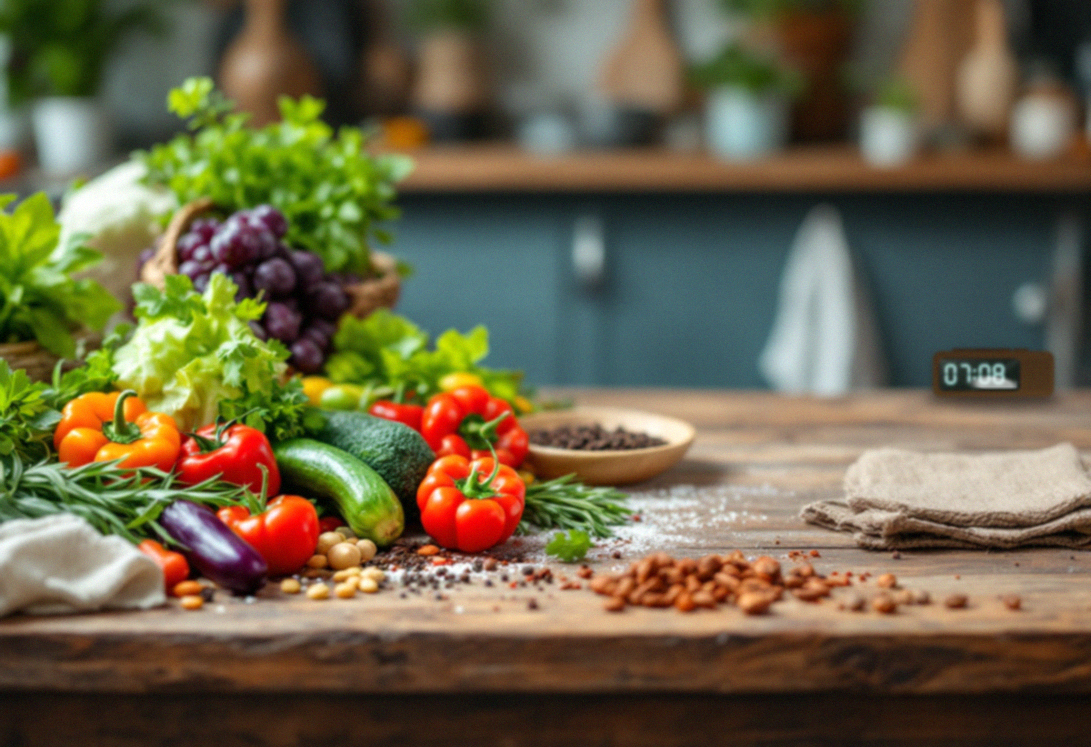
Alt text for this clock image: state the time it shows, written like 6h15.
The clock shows 7h08
